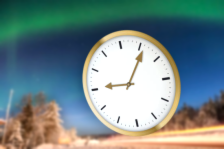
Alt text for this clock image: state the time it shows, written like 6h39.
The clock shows 9h06
